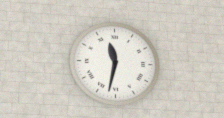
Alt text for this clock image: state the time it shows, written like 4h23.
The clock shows 11h32
